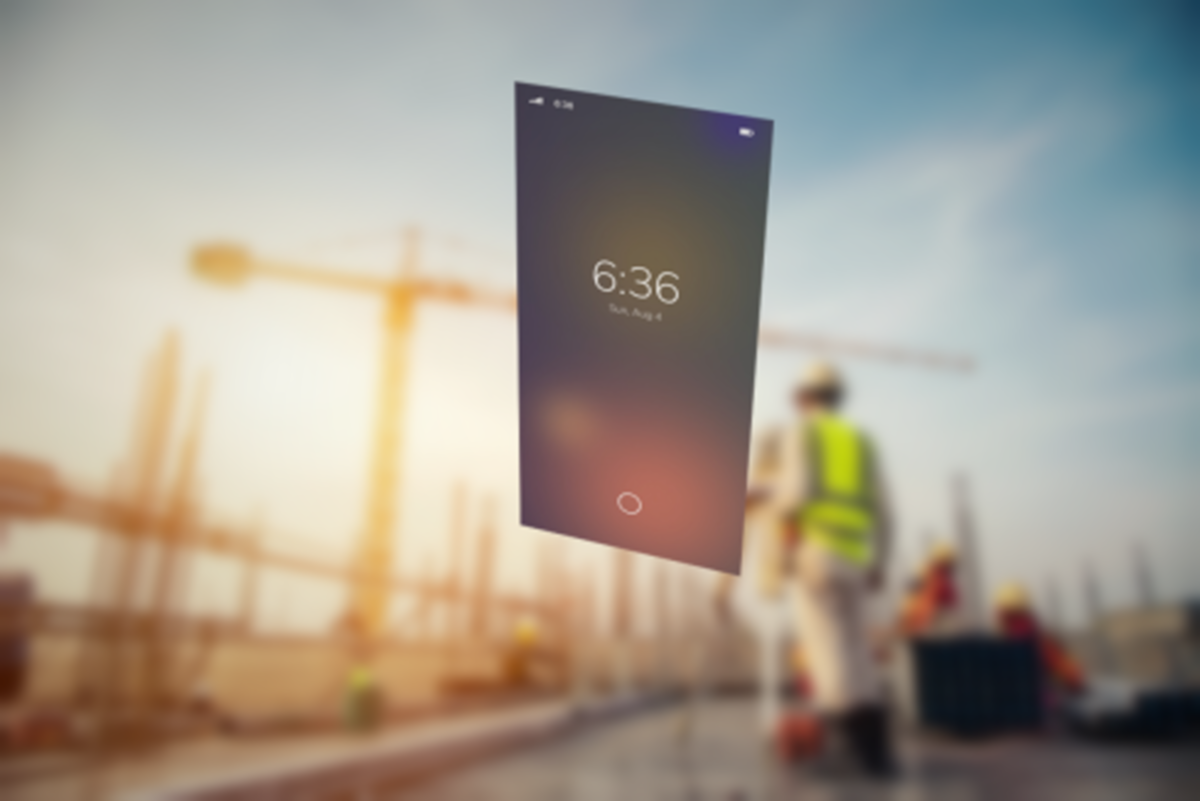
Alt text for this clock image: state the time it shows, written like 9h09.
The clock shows 6h36
